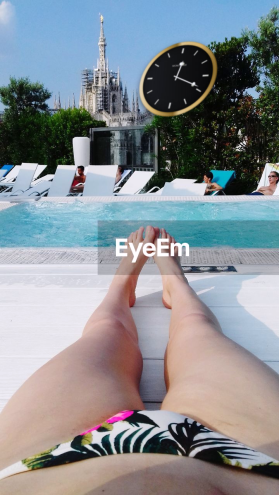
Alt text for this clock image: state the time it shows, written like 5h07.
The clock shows 12h19
